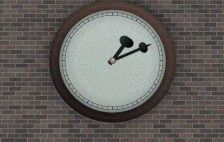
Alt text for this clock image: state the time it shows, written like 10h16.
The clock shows 1h11
